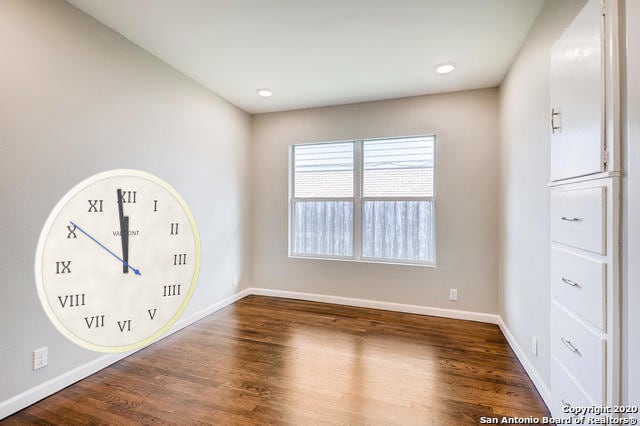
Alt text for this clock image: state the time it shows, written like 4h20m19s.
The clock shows 11h58m51s
